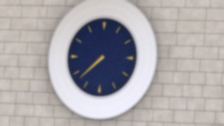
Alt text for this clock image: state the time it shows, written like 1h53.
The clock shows 7h38
